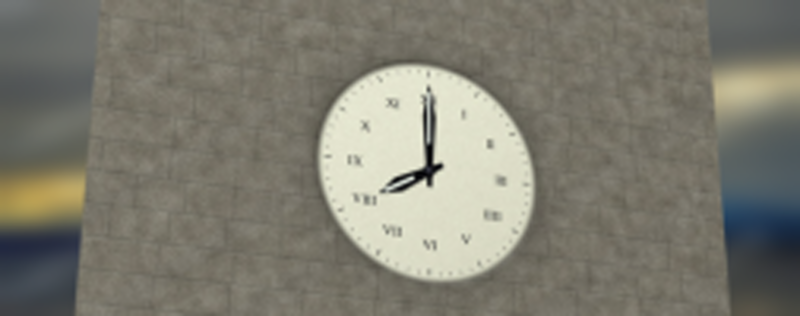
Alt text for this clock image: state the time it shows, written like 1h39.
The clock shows 8h00
